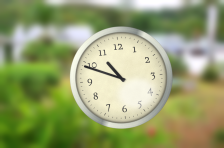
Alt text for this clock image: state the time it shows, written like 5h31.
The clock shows 10h49
